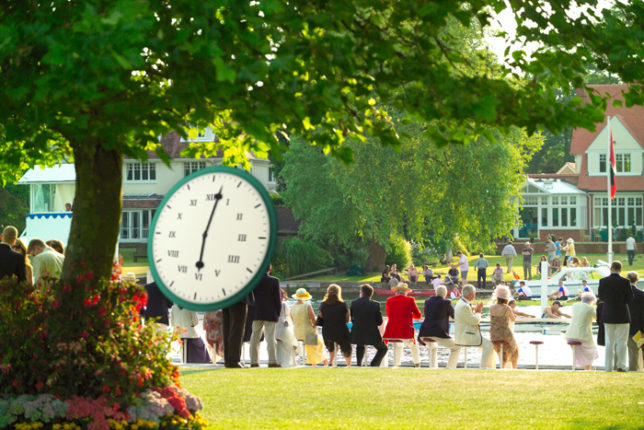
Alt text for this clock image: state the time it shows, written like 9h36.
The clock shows 6h02
